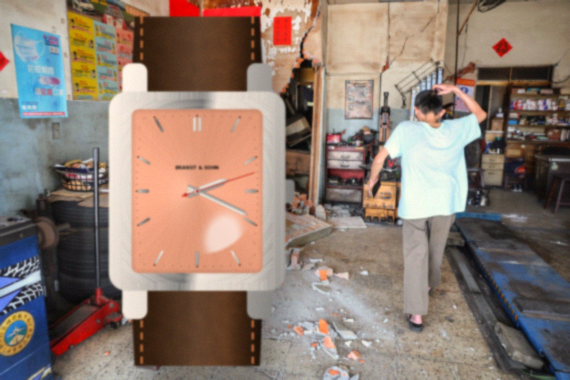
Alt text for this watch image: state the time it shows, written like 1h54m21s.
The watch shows 2h19m12s
